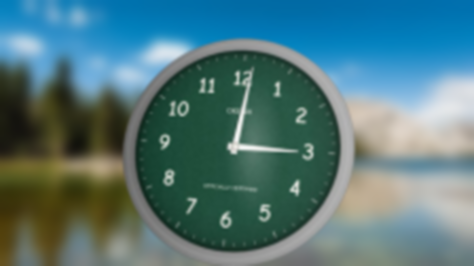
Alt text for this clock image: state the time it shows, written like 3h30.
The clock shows 3h01
